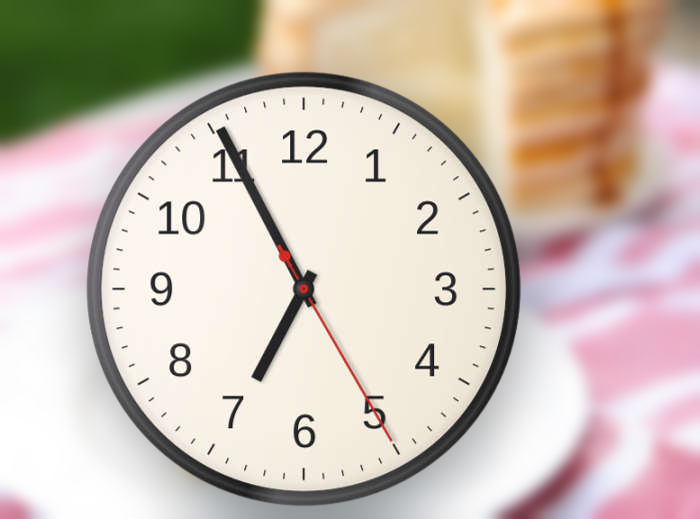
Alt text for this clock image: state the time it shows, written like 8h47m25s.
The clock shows 6h55m25s
